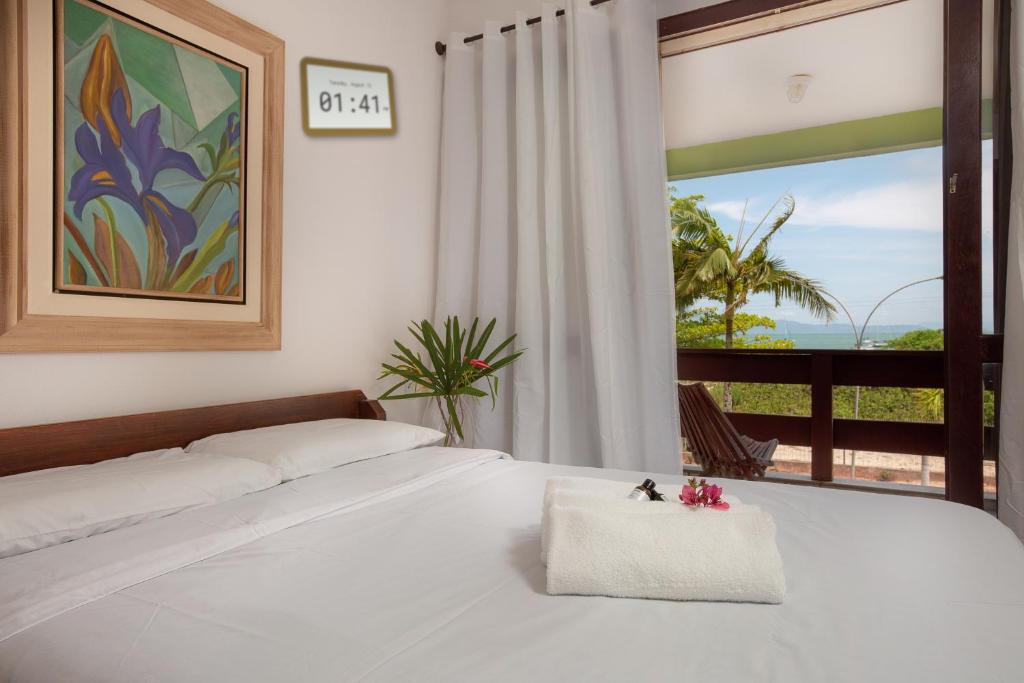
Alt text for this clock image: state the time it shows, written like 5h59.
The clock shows 1h41
